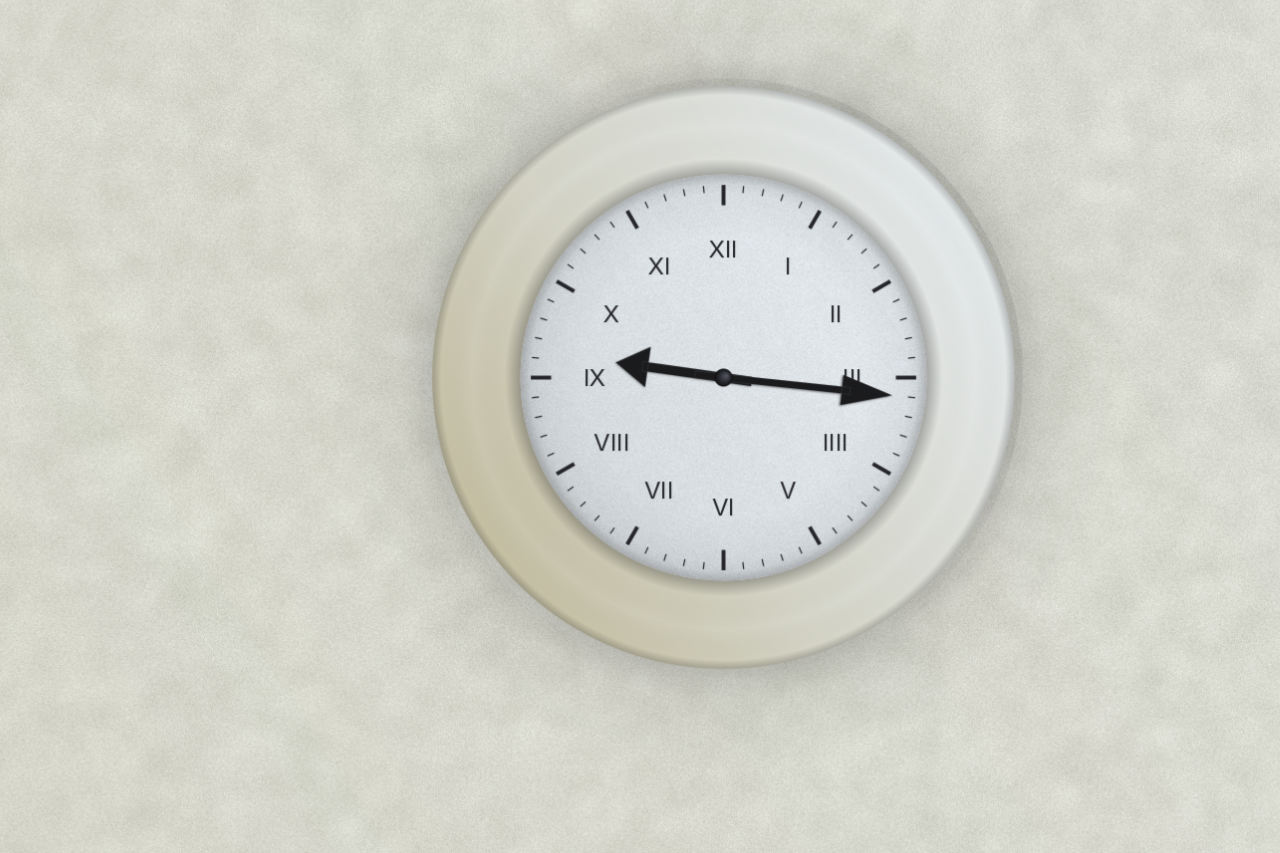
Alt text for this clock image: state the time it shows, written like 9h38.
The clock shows 9h16
